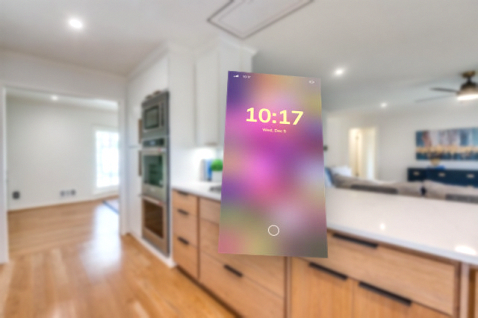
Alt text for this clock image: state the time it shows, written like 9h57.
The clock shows 10h17
